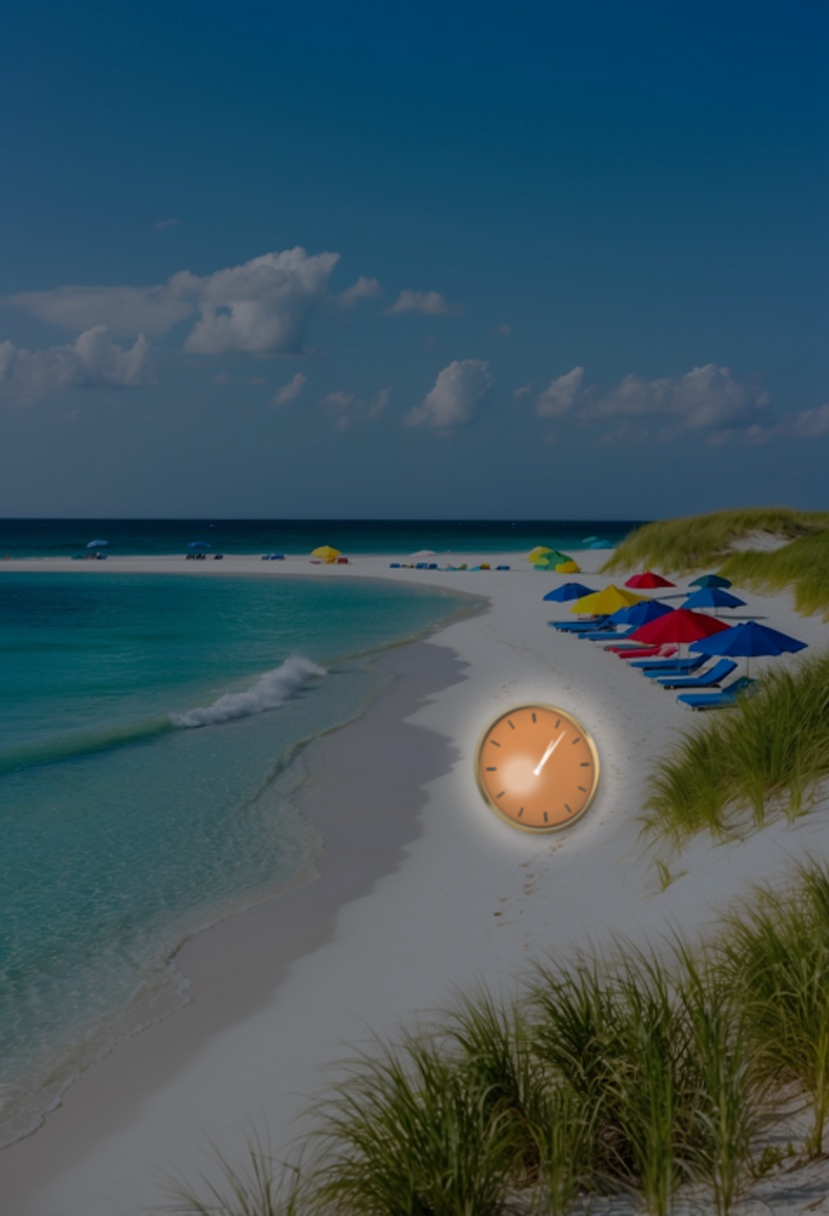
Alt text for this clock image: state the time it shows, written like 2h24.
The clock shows 1h07
